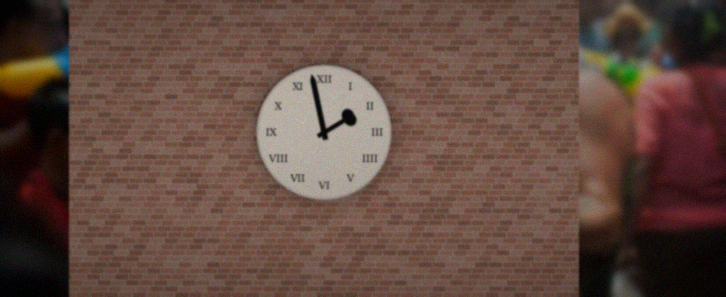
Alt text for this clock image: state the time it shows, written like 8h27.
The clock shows 1h58
